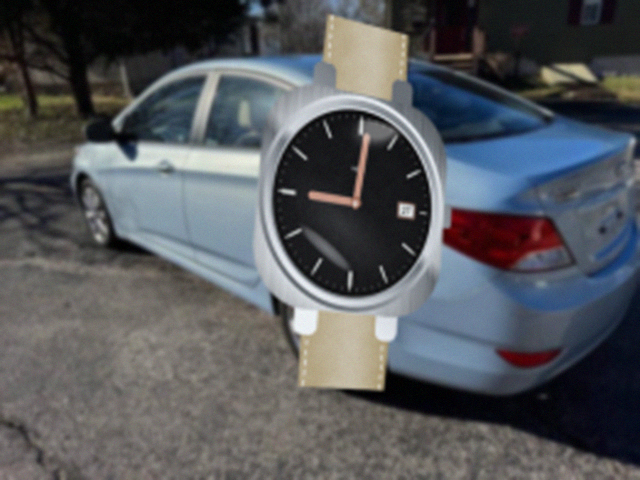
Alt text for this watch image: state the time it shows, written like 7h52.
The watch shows 9h01
